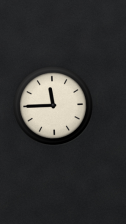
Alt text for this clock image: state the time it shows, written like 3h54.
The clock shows 11h45
